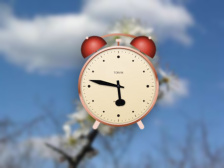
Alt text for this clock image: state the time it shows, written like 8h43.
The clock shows 5h47
